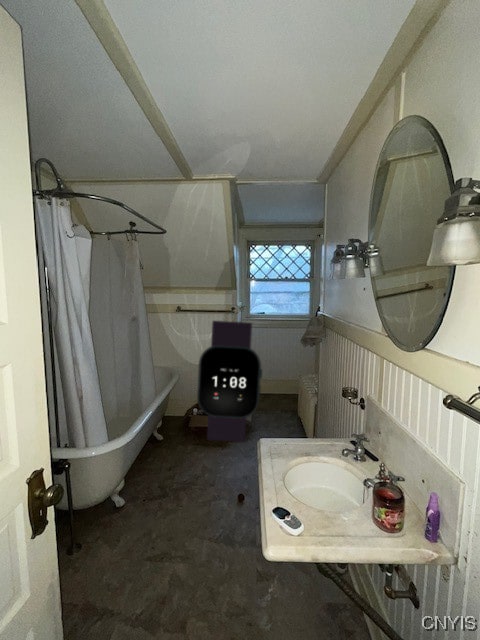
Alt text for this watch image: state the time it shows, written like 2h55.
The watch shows 1h08
